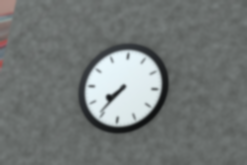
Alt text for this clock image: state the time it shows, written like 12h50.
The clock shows 7h36
